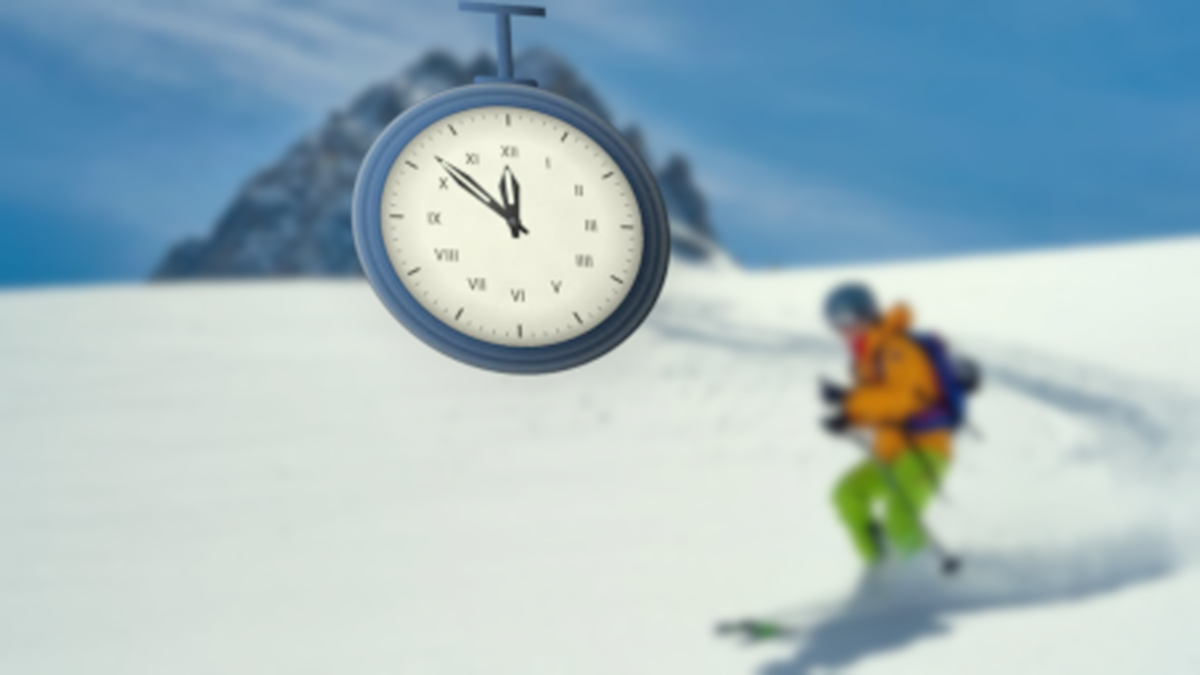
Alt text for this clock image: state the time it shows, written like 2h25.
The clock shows 11h52
